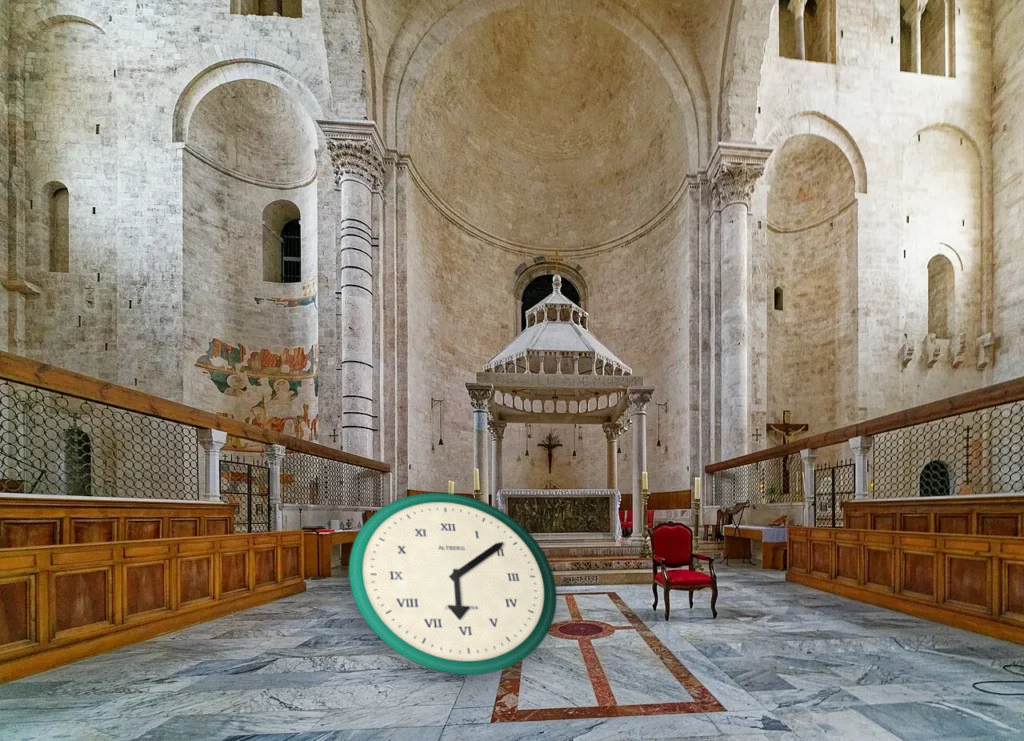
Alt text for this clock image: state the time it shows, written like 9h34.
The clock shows 6h09
